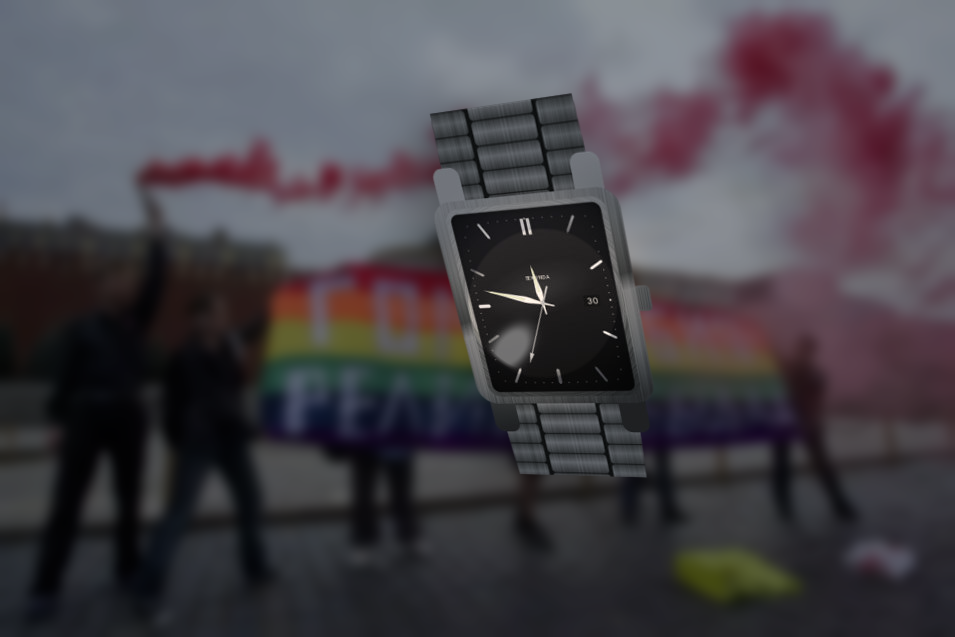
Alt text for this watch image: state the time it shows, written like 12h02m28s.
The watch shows 11h47m34s
